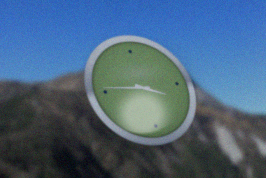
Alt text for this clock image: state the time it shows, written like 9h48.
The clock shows 3h46
